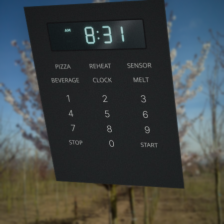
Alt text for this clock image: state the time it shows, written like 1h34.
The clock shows 8h31
